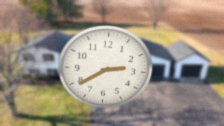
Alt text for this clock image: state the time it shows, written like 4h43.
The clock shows 2h39
